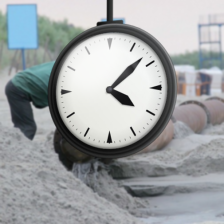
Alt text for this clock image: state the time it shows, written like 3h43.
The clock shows 4h08
